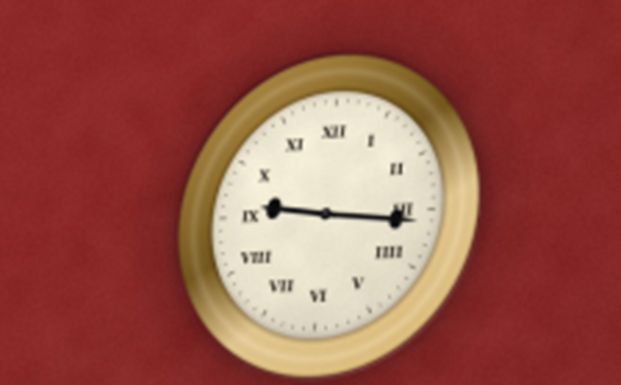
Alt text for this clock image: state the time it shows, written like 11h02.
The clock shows 9h16
